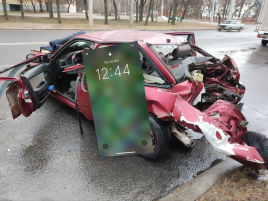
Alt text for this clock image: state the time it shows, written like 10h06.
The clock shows 12h44
